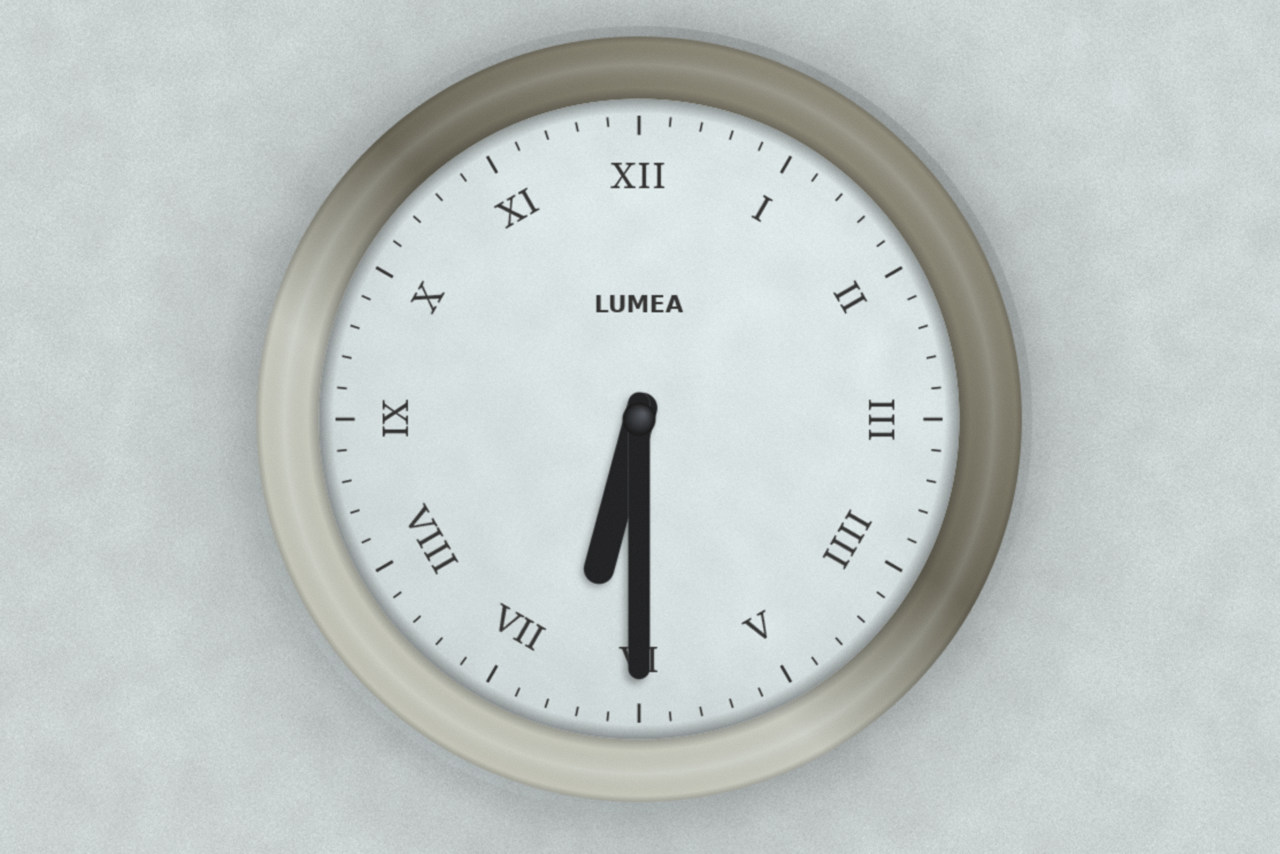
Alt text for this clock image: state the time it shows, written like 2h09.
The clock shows 6h30
